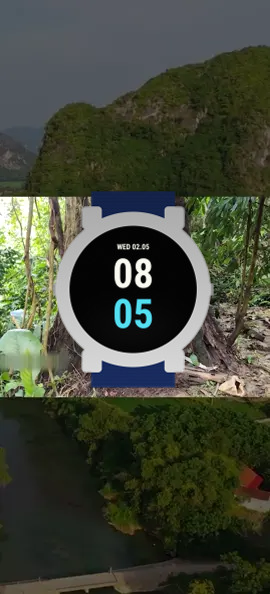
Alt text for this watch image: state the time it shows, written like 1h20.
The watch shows 8h05
